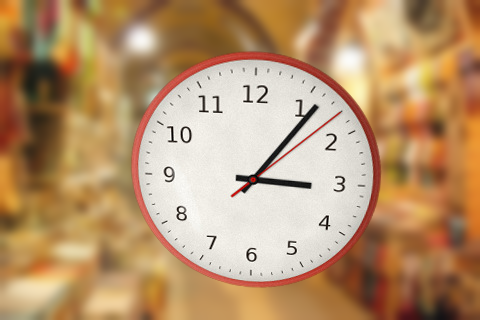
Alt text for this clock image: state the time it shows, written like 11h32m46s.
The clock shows 3h06m08s
